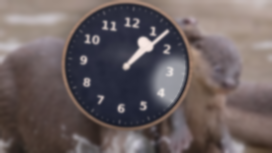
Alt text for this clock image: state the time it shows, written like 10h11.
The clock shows 1h07
